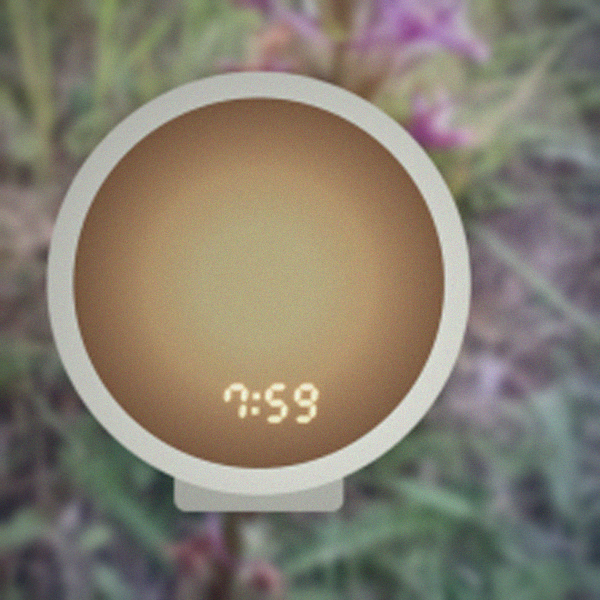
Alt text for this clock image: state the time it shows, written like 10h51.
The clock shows 7h59
